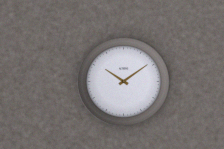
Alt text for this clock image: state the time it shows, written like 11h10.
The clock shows 10h09
